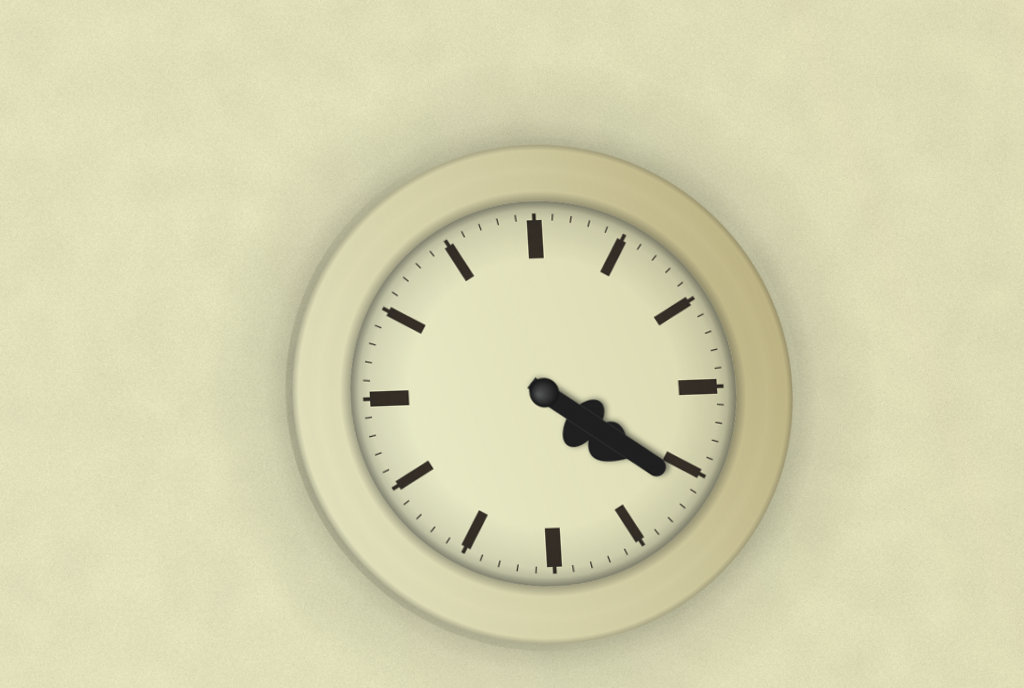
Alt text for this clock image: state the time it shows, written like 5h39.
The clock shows 4h21
